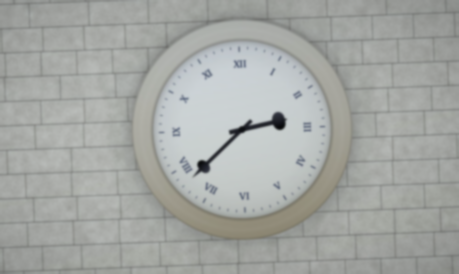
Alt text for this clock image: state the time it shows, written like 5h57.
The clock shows 2h38
